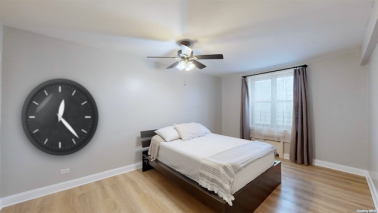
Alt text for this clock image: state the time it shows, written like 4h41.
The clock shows 12h23
